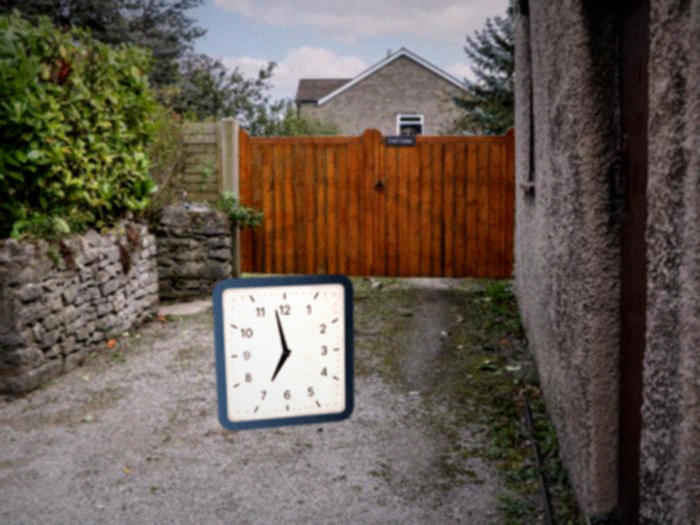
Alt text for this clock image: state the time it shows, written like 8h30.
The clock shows 6h58
